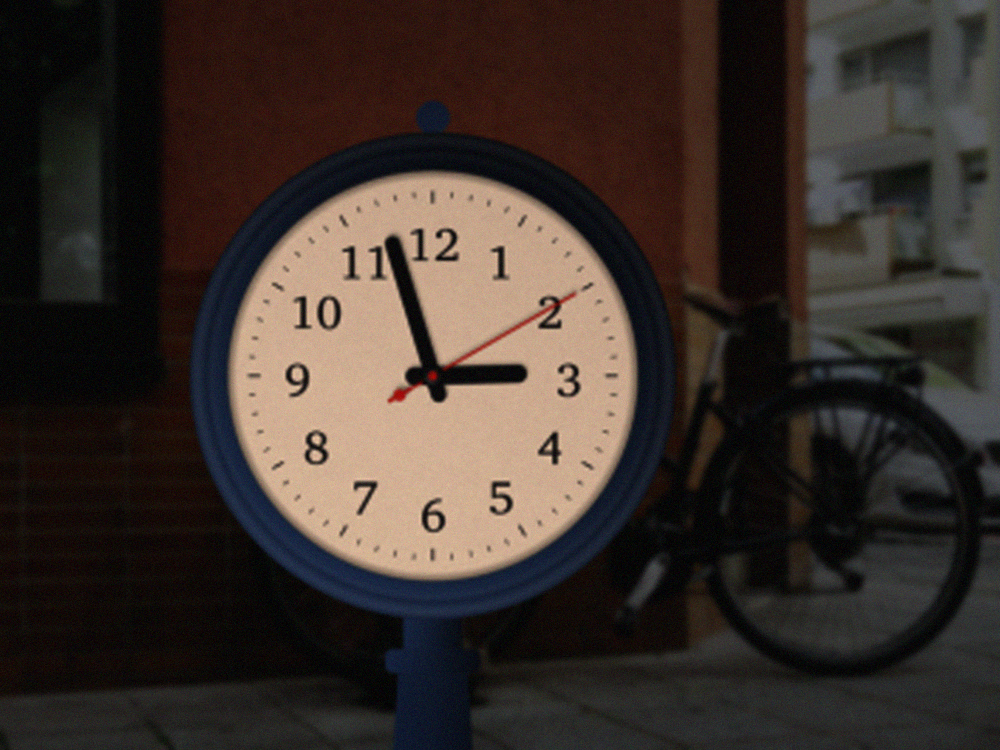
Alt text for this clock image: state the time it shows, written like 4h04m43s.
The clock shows 2h57m10s
